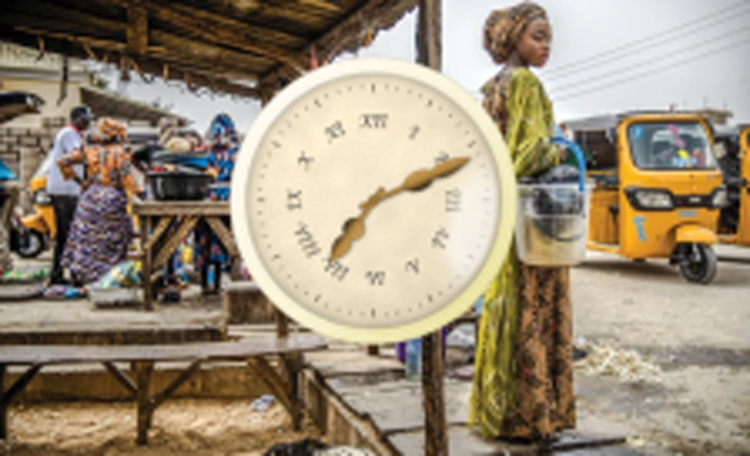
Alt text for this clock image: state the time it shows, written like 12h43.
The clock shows 7h11
